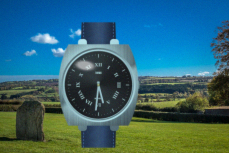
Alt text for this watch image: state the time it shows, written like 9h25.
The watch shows 5h31
